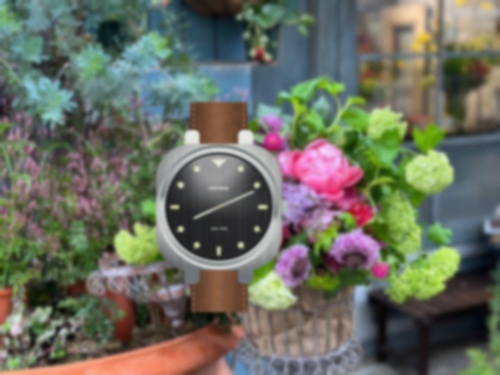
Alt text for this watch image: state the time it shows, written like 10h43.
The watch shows 8h11
